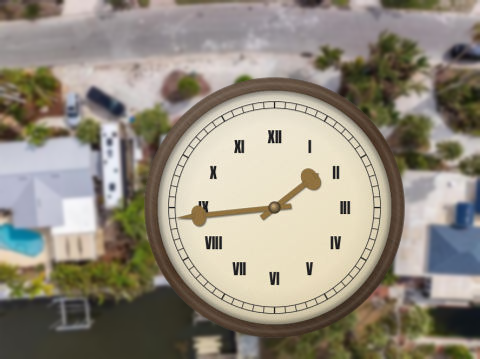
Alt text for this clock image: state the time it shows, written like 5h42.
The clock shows 1h44
